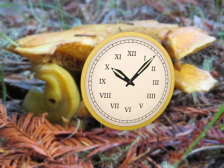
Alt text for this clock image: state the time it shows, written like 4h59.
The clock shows 10h07
